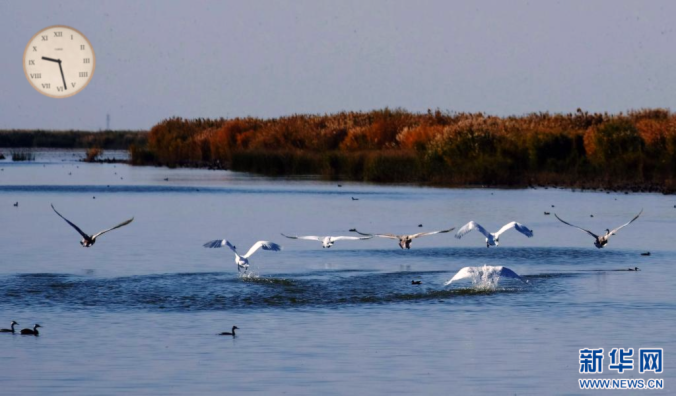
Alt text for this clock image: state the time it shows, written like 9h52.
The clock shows 9h28
